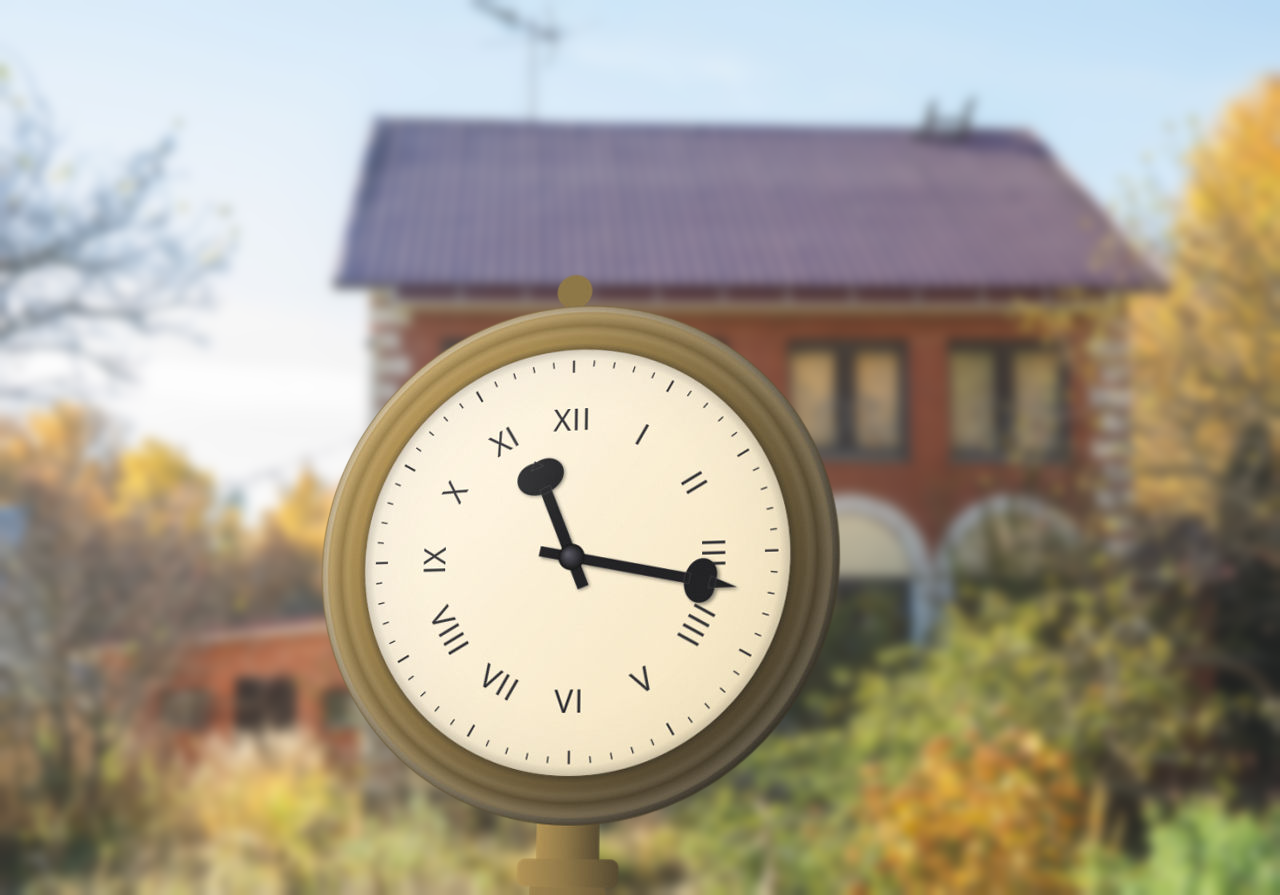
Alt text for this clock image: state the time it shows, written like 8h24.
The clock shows 11h17
